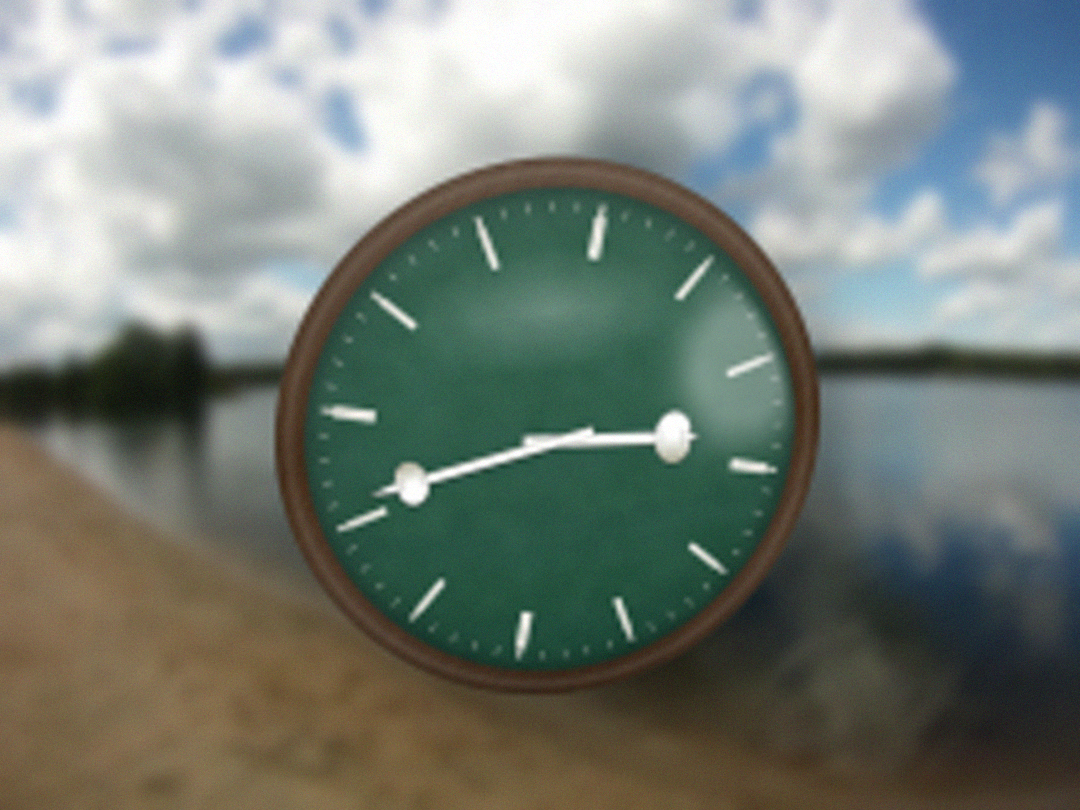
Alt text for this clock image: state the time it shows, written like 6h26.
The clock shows 2h41
